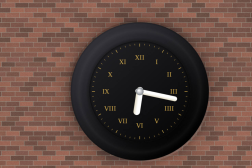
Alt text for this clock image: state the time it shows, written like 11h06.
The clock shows 6h17
